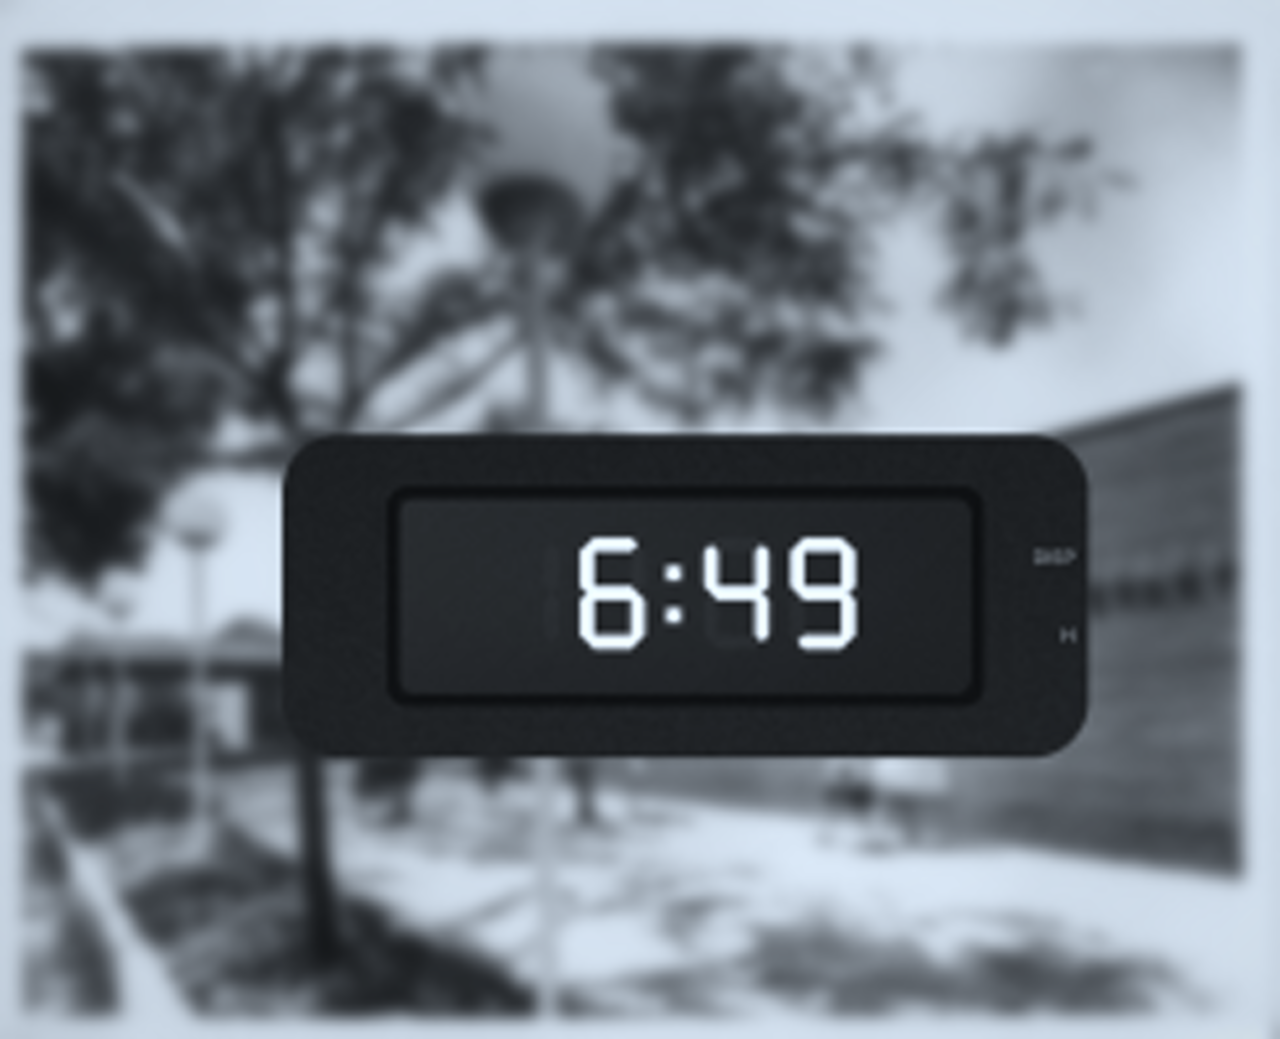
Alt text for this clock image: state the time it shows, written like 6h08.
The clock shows 6h49
